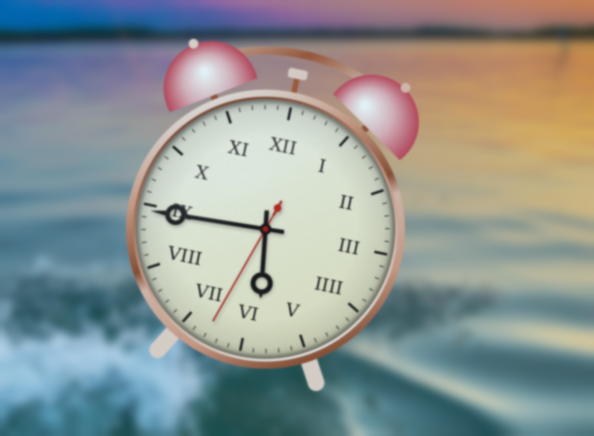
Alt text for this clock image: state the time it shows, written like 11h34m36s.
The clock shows 5h44m33s
